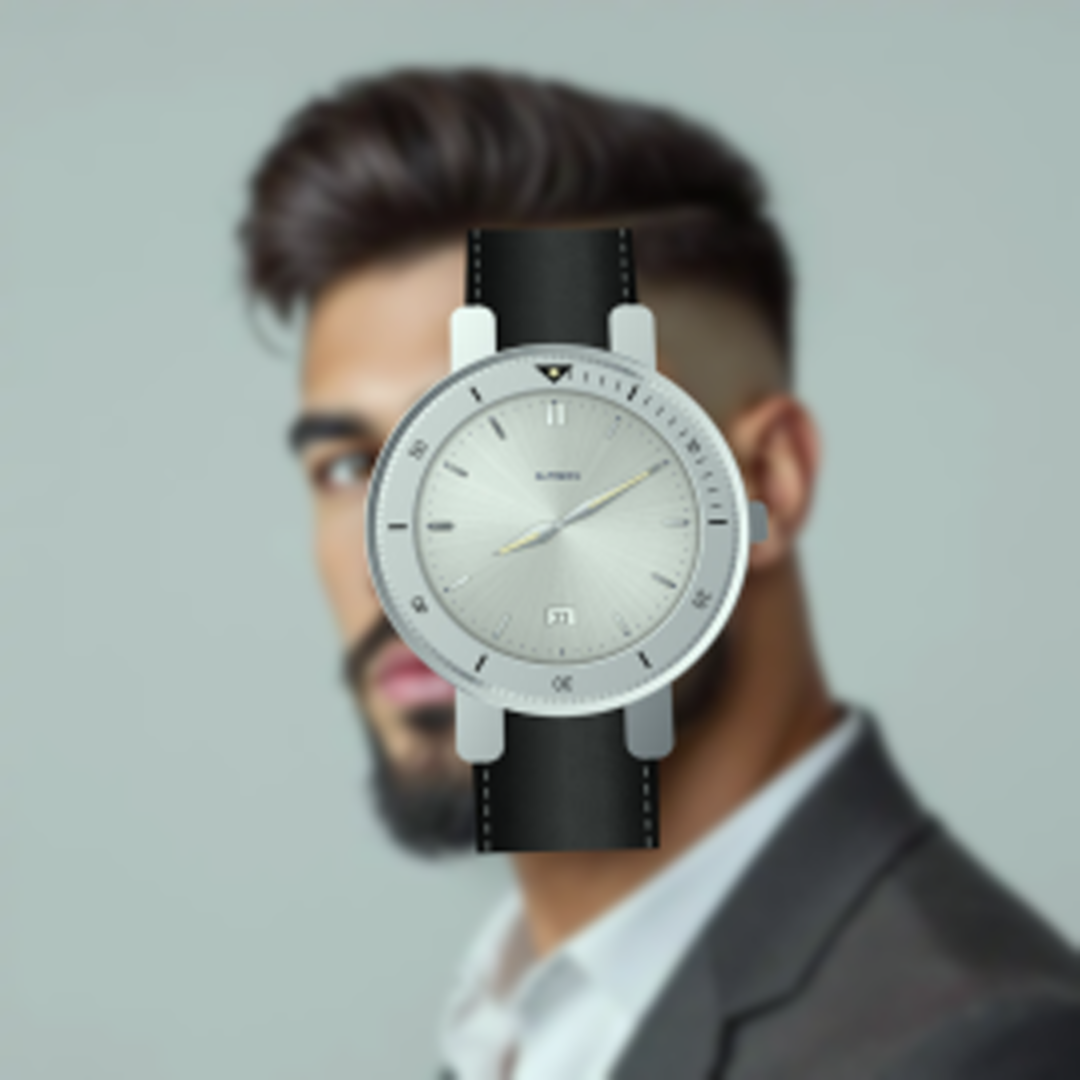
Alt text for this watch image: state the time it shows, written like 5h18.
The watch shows 8h10
